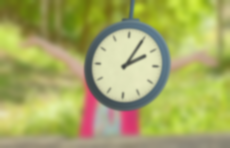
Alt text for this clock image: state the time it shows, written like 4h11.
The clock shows 2h05
